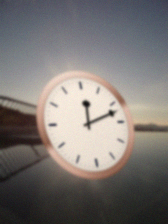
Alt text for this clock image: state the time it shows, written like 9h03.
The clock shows 12h12
